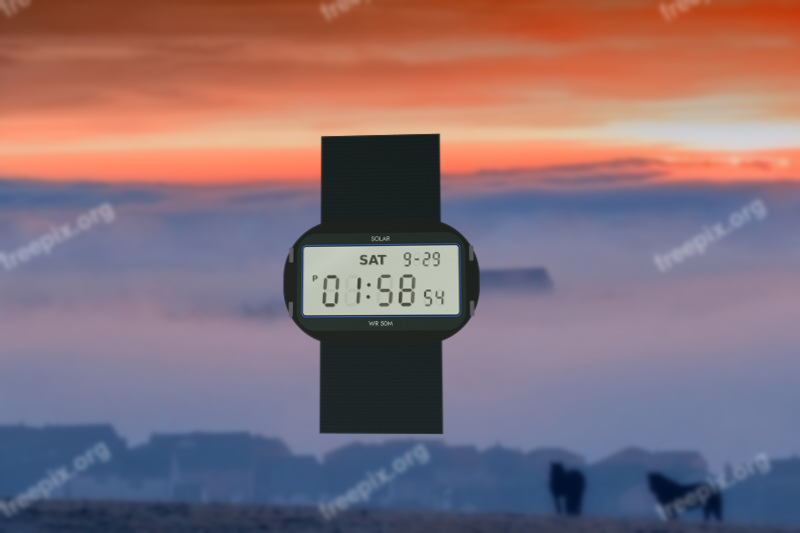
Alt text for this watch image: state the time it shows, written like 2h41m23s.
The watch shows 1h58m54s
